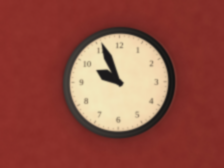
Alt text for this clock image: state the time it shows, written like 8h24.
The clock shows 9h56
